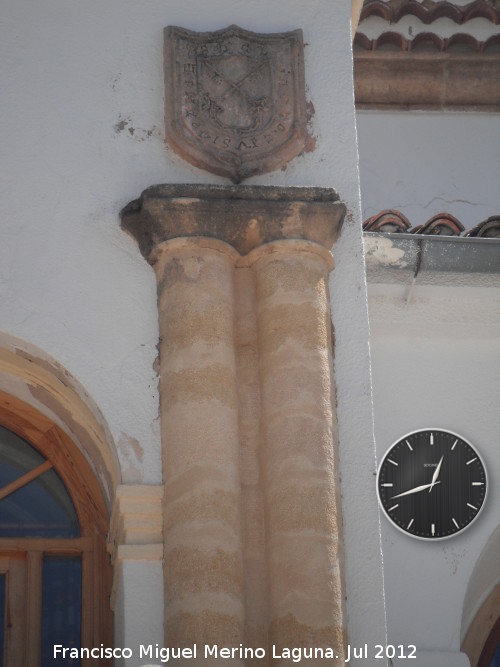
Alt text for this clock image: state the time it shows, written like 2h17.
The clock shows 12h42
